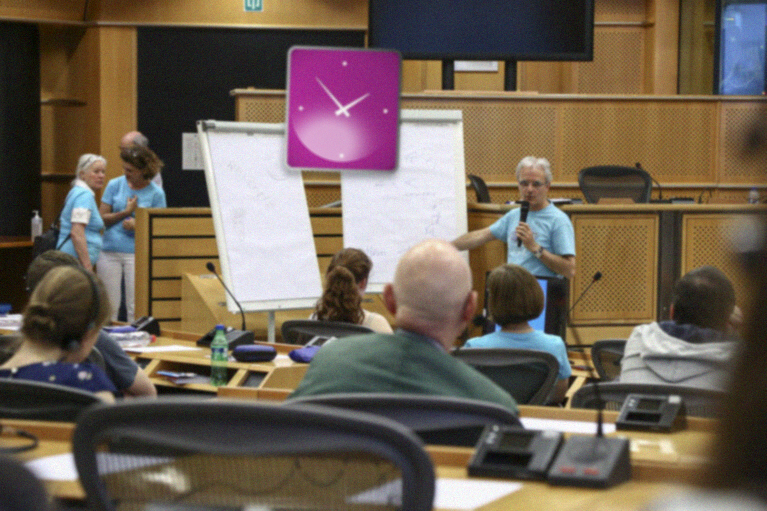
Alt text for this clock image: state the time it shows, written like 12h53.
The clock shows 1h53
